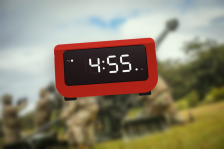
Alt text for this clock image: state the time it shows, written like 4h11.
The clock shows 4h55
